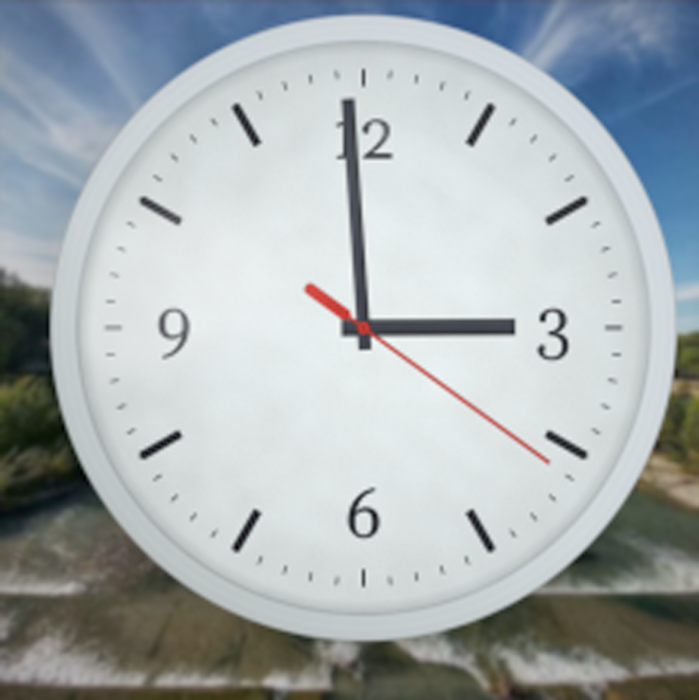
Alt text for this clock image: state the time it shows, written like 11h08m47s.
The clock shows 2h59m21s
